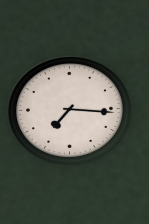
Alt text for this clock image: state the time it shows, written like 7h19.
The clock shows 7h16
